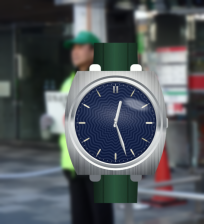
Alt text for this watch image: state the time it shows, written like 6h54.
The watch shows 12h27
